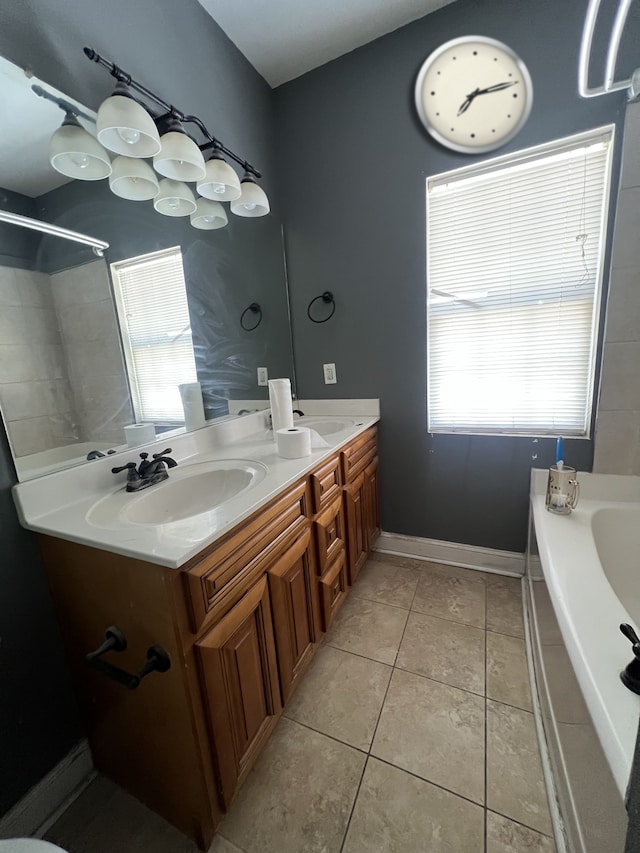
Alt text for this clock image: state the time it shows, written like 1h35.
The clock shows 7h12
